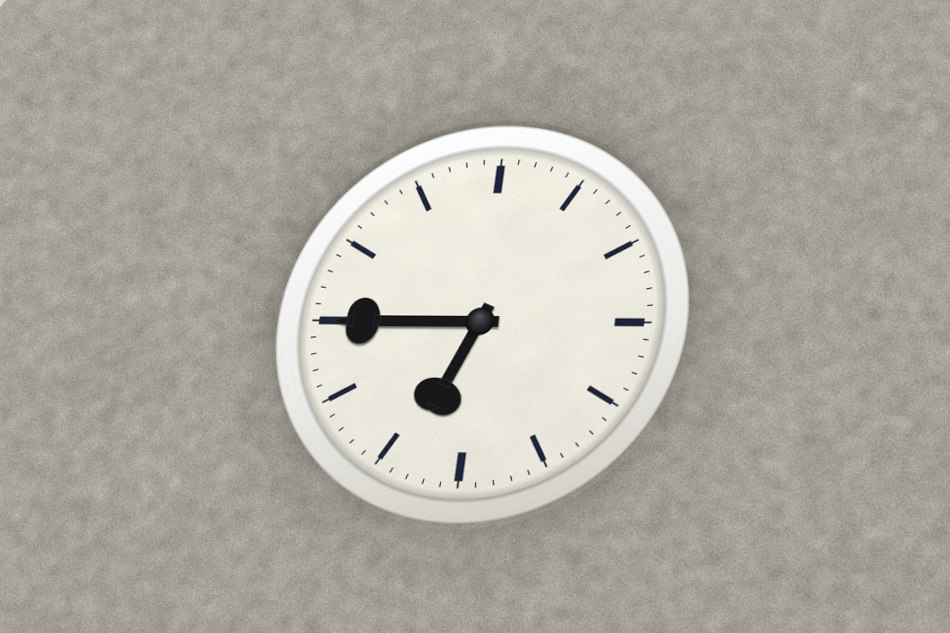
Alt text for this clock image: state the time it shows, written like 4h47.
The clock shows 6h45
